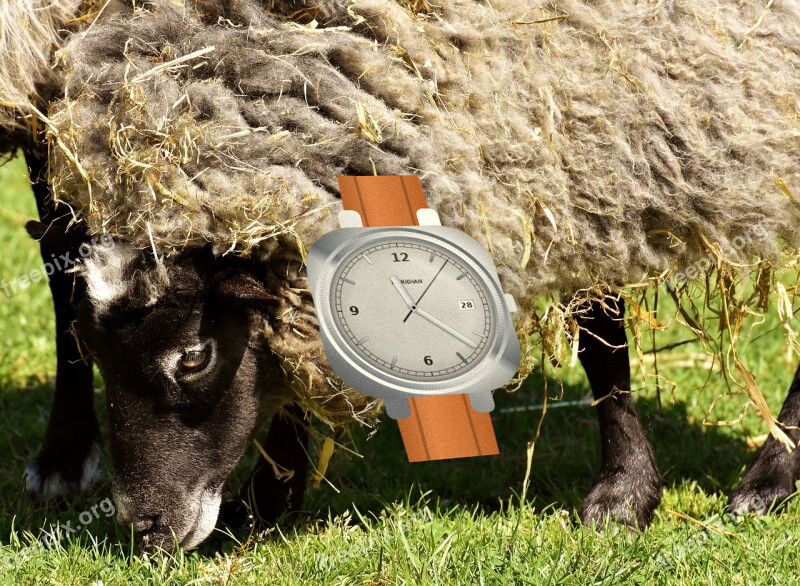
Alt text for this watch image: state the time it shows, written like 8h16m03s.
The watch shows 11h22m07s
